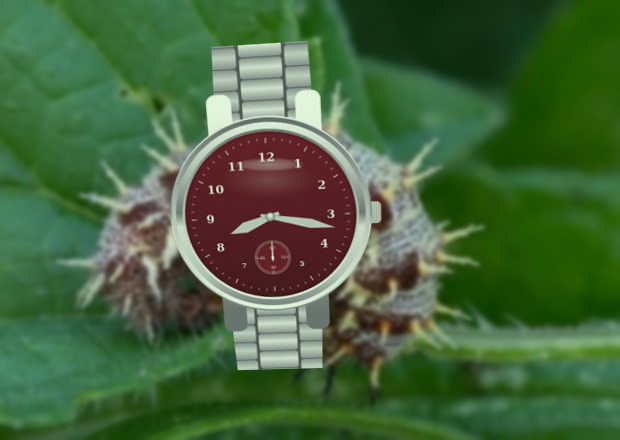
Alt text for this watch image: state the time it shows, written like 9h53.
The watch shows 8h17
